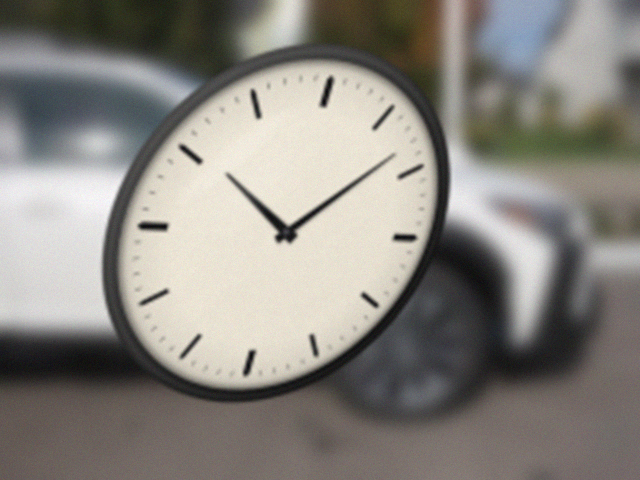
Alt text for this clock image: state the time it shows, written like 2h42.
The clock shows 10h08
